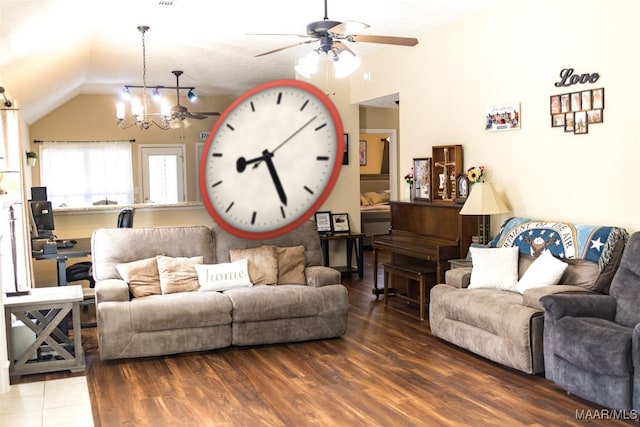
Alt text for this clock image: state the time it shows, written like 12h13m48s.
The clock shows 8h24m08s
